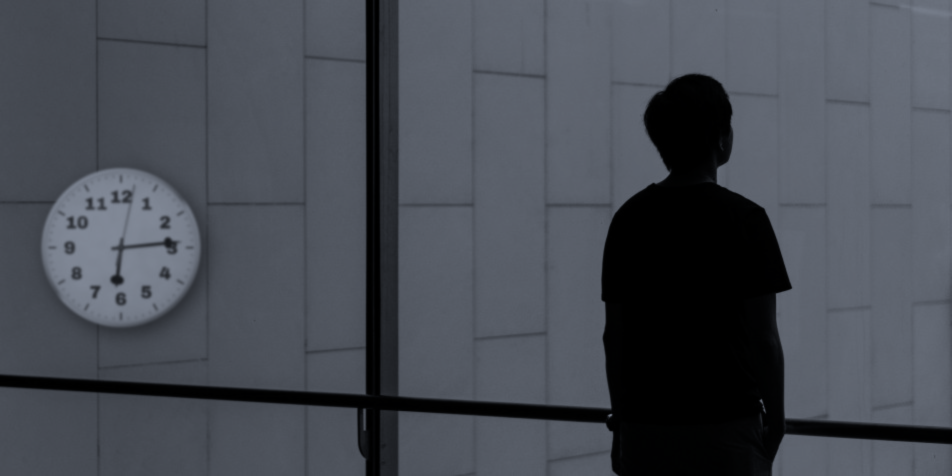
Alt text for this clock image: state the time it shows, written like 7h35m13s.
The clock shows 6h14m02s
